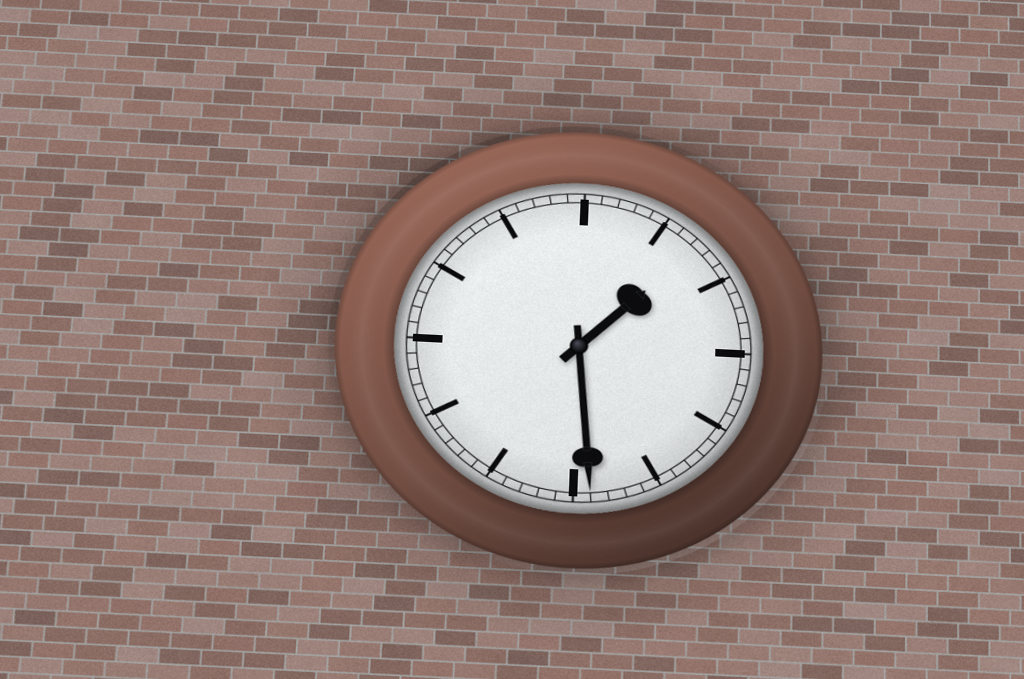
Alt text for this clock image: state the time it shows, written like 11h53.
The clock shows 1h29
